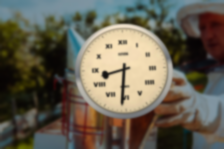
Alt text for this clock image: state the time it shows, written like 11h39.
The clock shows 8h31
